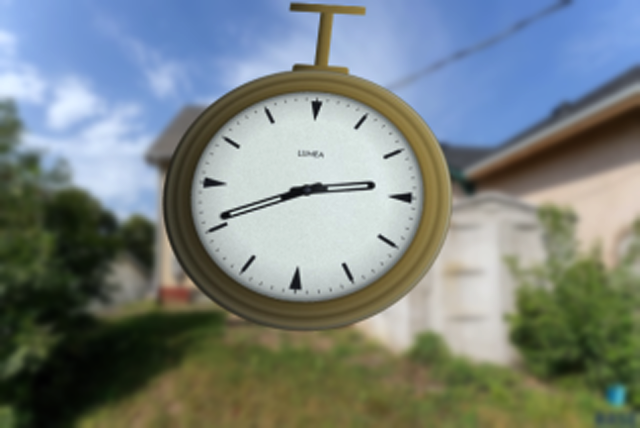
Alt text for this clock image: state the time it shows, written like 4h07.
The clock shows 2h41
